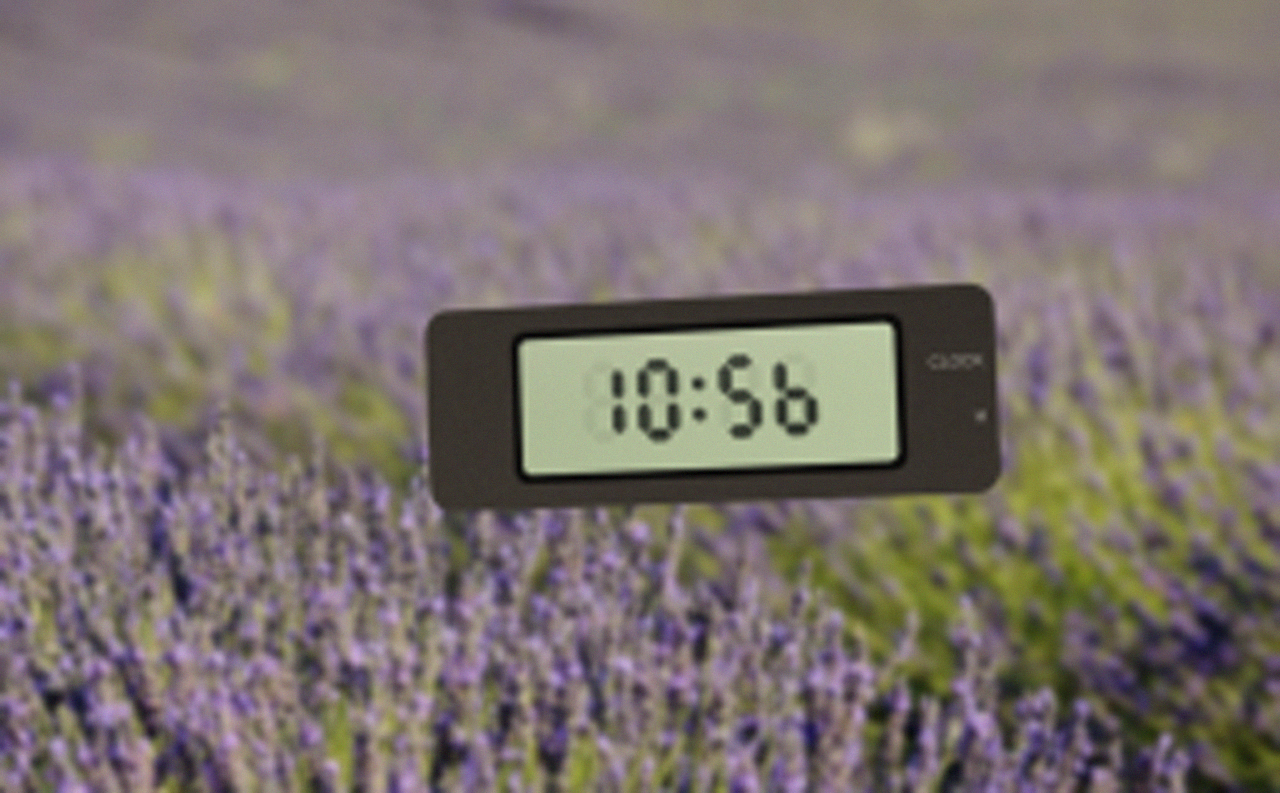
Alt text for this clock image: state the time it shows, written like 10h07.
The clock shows 10h56
